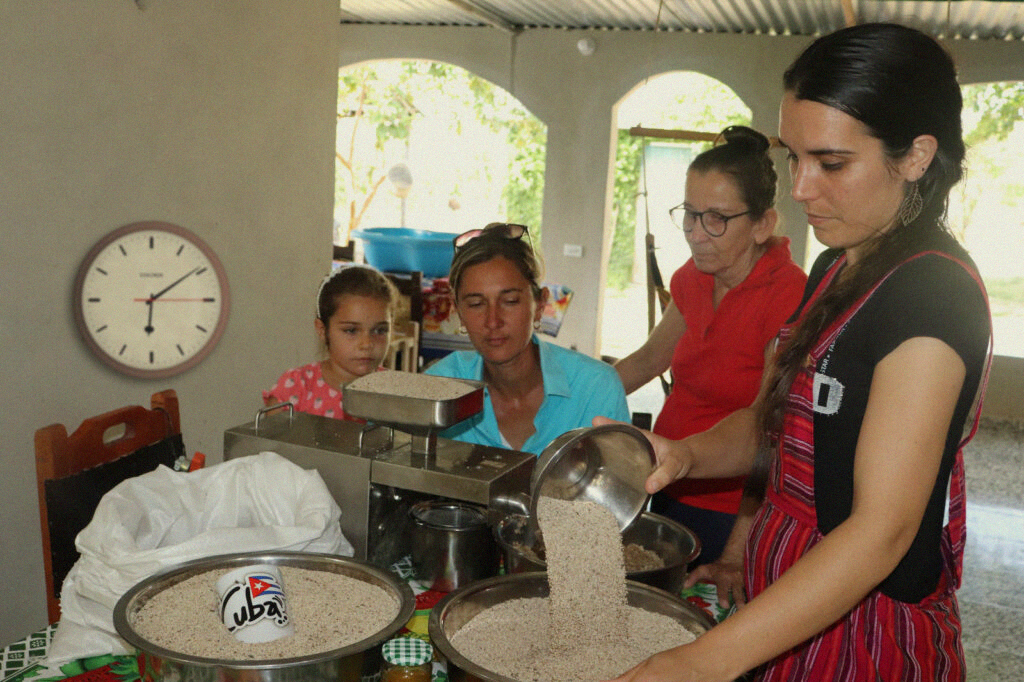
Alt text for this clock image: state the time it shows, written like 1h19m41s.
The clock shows 6h09m15s
